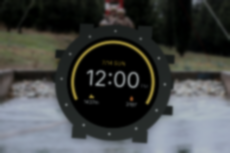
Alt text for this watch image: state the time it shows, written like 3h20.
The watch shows 12h00
